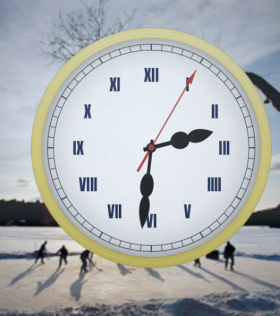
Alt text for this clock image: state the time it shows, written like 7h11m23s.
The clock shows 2h31m05s
